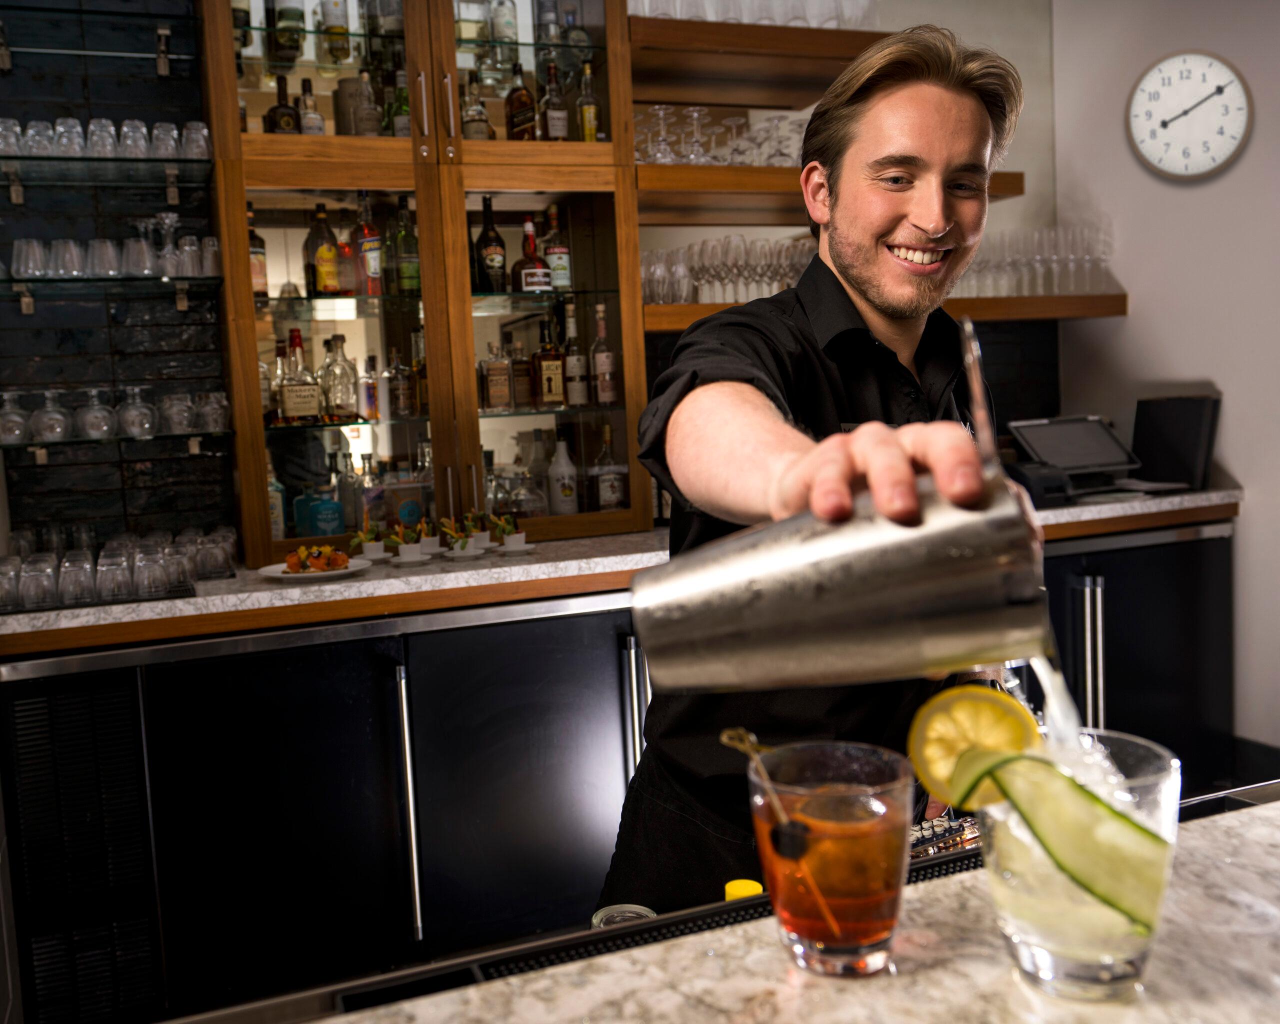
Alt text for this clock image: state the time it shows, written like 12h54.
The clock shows 8h10
